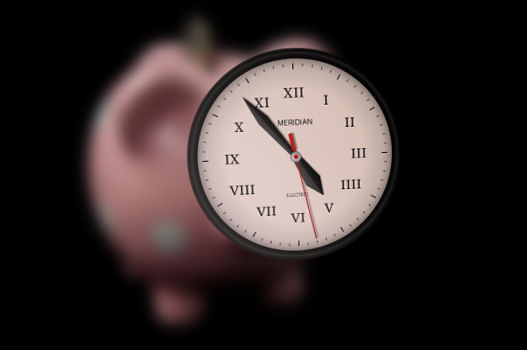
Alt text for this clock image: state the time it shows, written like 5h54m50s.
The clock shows 4h53m28s
